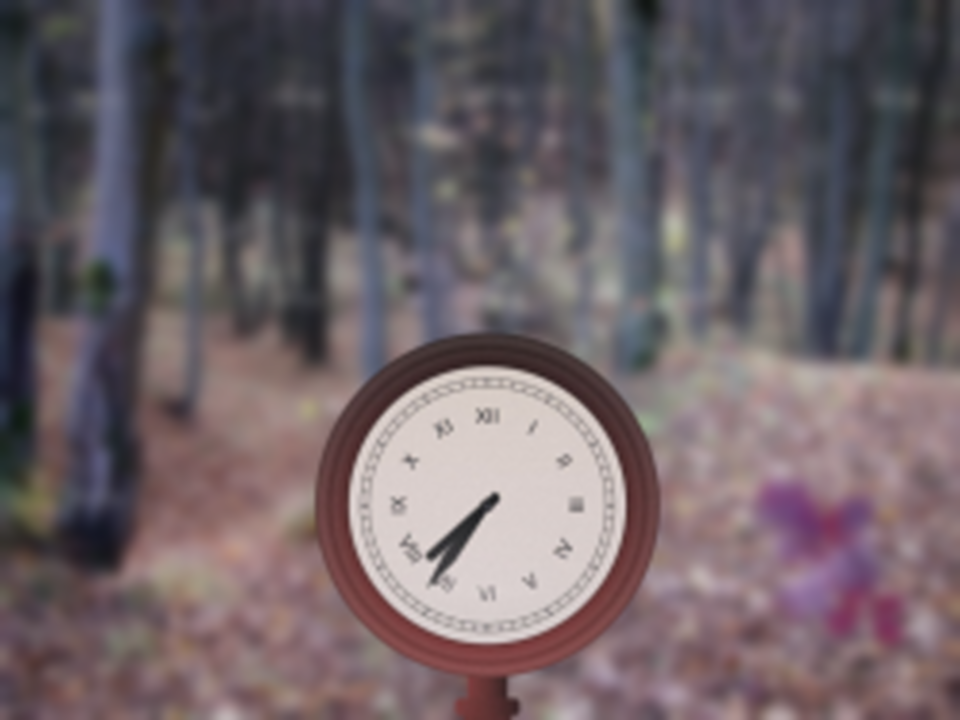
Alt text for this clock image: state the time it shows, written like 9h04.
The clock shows 7h36
